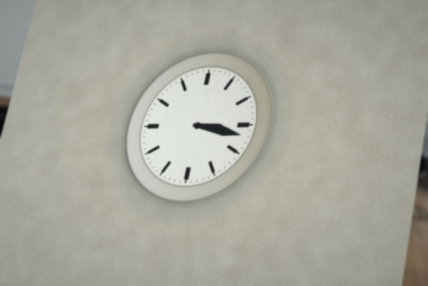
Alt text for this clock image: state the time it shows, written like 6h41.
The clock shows 3h17
